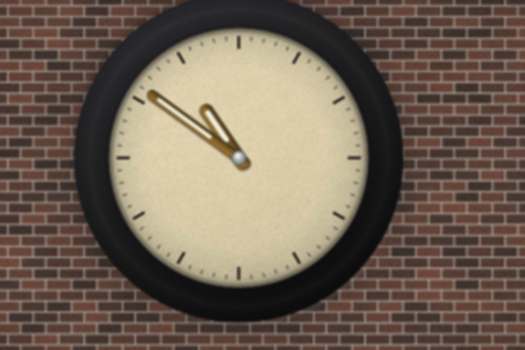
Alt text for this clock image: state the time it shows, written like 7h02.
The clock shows 10h51
